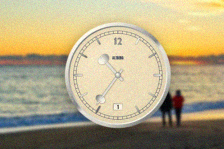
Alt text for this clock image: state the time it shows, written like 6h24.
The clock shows 10h36
